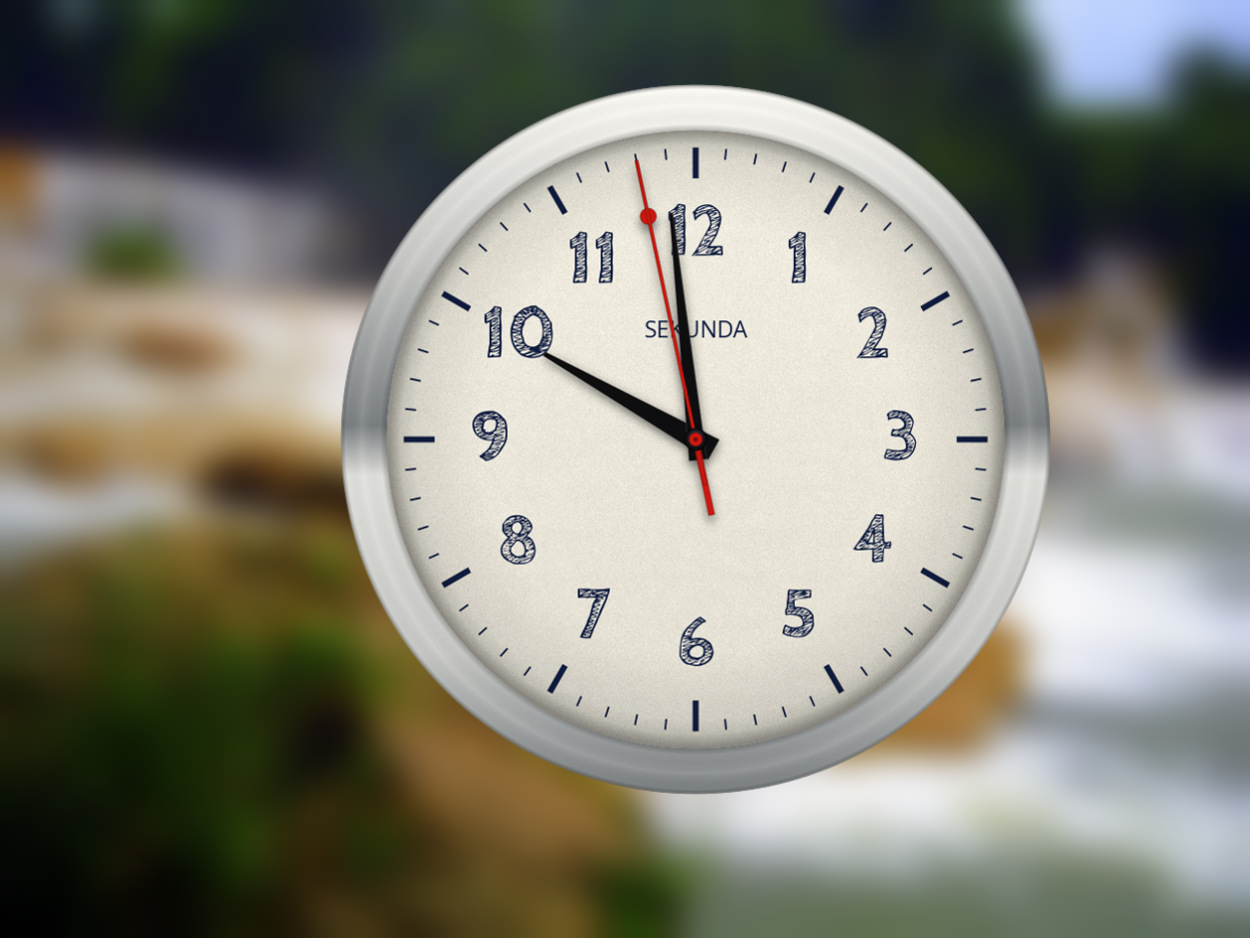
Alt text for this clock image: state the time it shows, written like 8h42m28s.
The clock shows 9h58m58s
